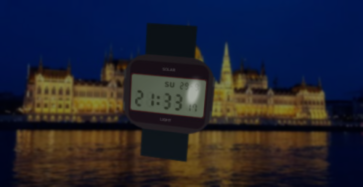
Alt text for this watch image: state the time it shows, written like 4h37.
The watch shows 21h33
